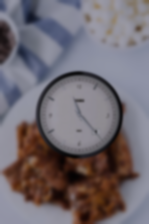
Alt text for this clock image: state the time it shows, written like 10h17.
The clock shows 11h23
